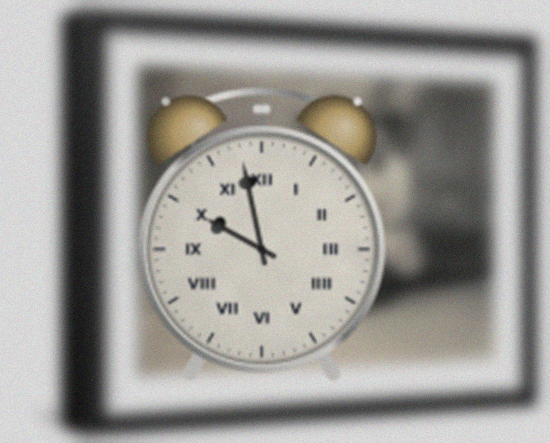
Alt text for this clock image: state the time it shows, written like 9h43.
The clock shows 9h58
